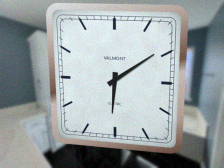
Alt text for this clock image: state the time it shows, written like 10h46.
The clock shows 6h09
